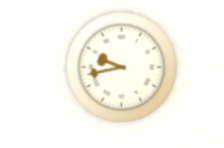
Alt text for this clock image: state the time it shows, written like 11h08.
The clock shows 9h43
